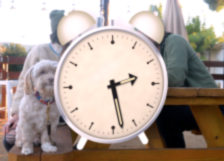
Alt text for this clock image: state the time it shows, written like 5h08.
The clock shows 2h28
